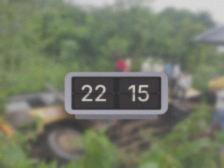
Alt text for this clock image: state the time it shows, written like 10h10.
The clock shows 22h15
